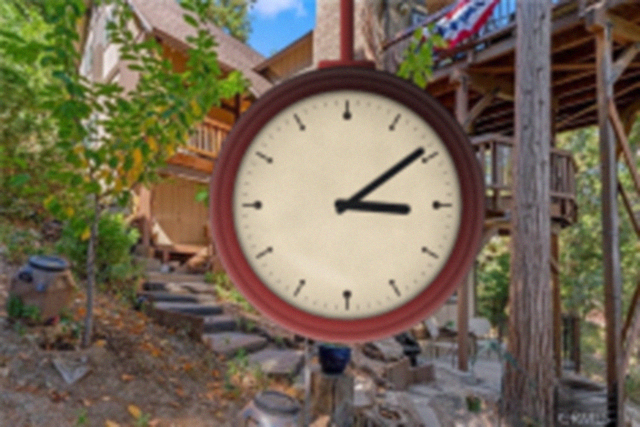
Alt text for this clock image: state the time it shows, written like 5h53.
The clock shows 3h09
